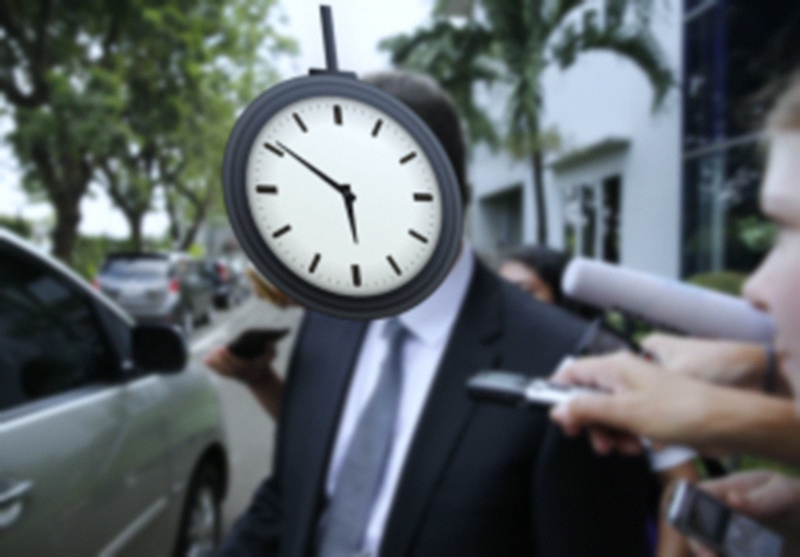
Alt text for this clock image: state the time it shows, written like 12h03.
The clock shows 5h51
